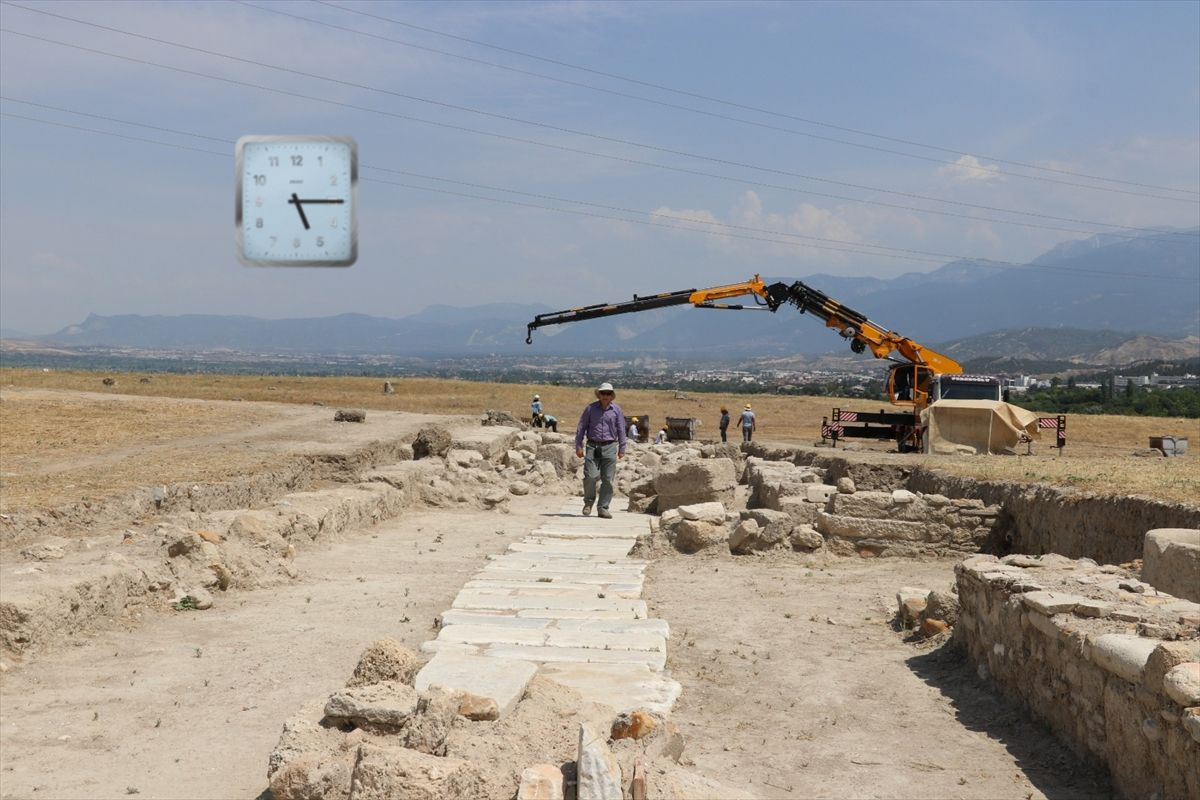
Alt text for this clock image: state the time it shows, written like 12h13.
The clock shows 5h15
